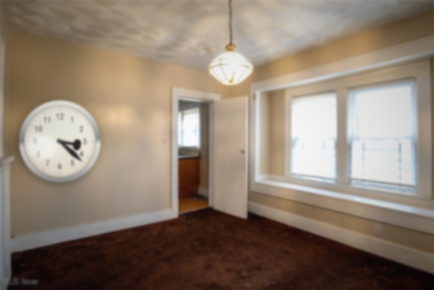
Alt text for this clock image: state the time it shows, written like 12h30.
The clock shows 3h22
